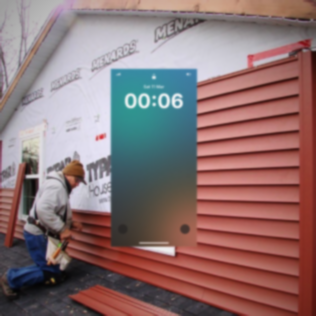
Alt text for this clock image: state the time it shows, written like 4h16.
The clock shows 0h06
